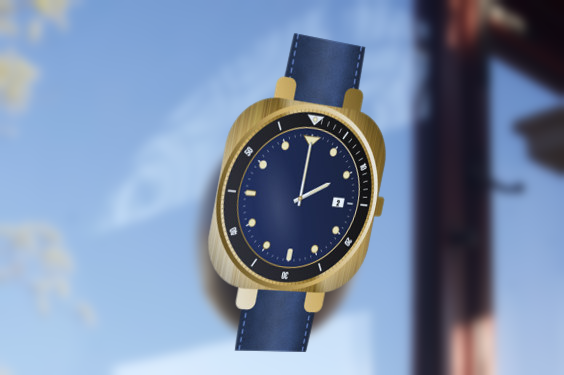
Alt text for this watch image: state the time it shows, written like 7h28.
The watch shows 2h00
